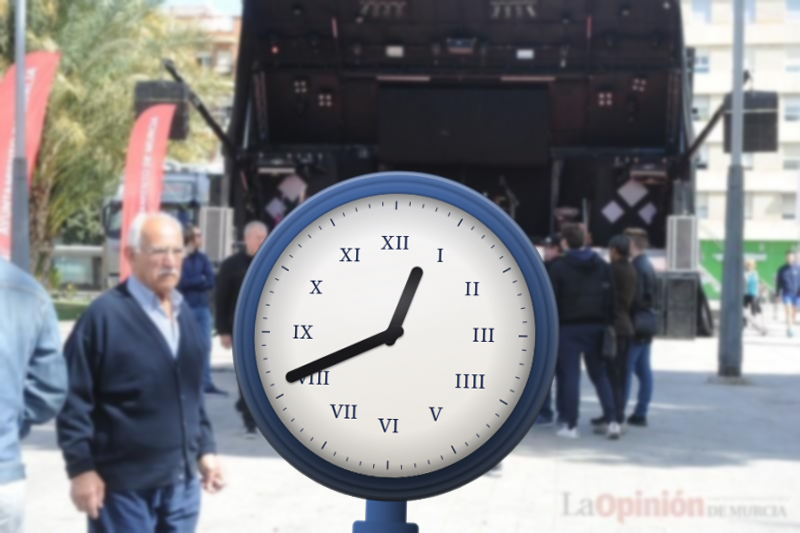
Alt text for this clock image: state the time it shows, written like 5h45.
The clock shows 12h41
